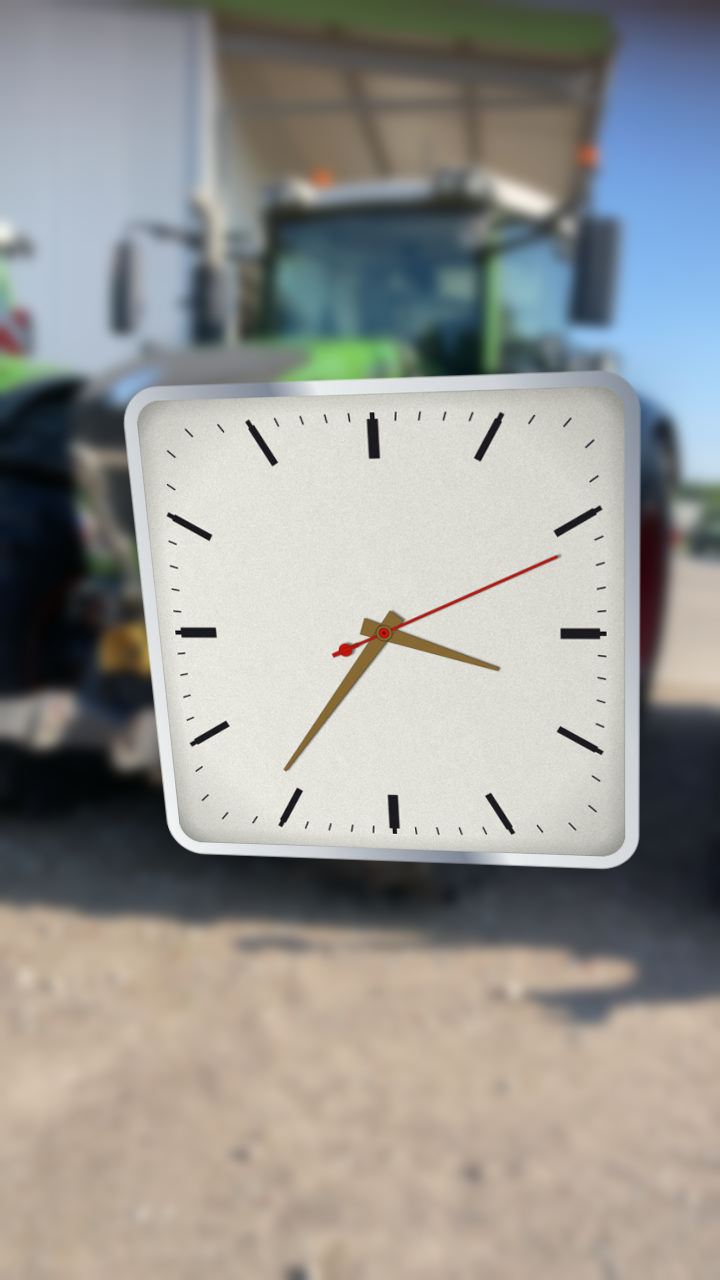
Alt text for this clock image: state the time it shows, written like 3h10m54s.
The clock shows 3h36m11s
